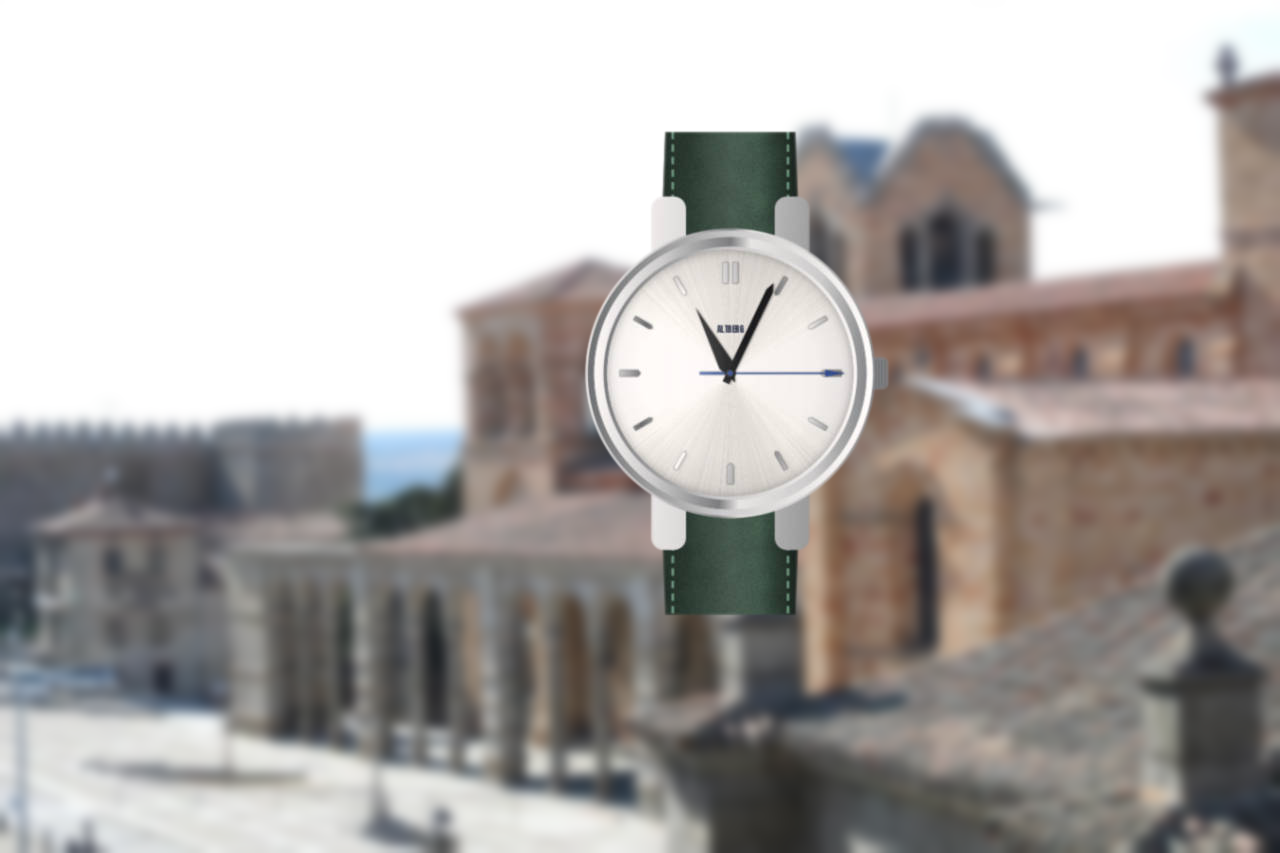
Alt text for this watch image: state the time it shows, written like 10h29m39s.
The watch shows 11h04m15s
